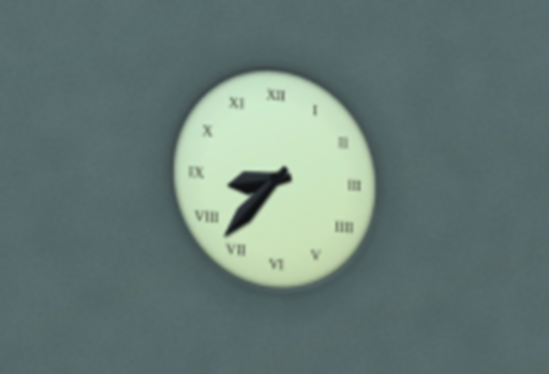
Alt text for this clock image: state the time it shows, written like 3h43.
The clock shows 8h37
